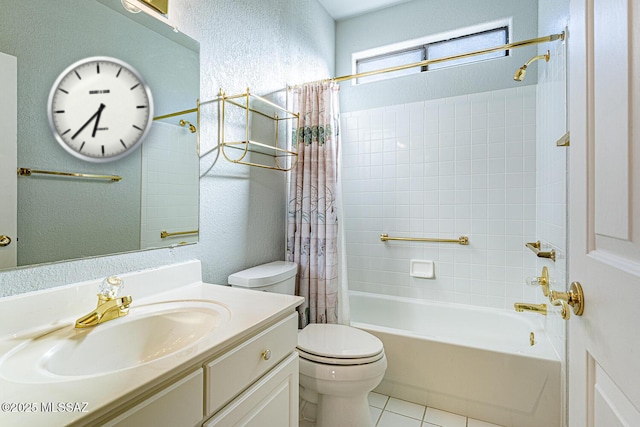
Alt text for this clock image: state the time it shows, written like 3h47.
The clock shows 6h38
